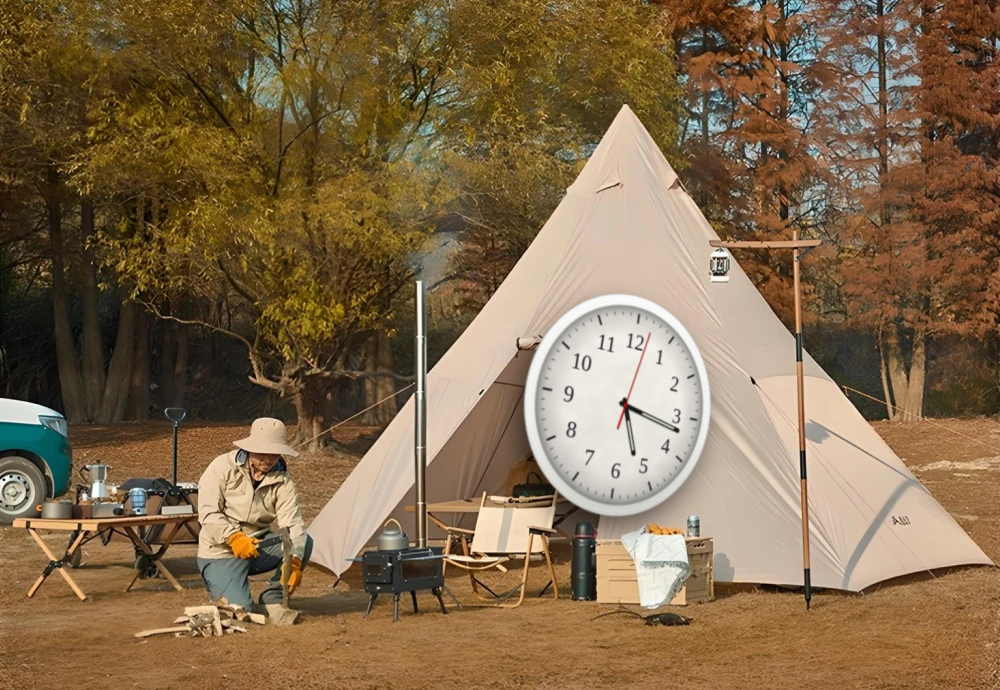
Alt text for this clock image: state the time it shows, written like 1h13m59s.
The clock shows 5h17m02s
